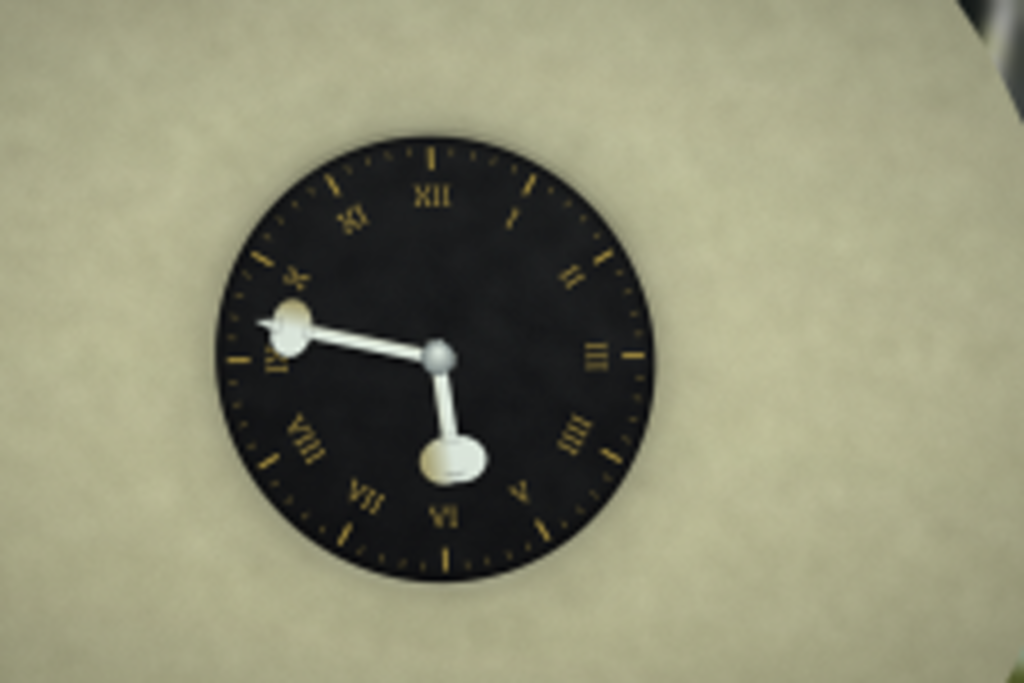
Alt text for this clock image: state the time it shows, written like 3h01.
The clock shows 5h47
